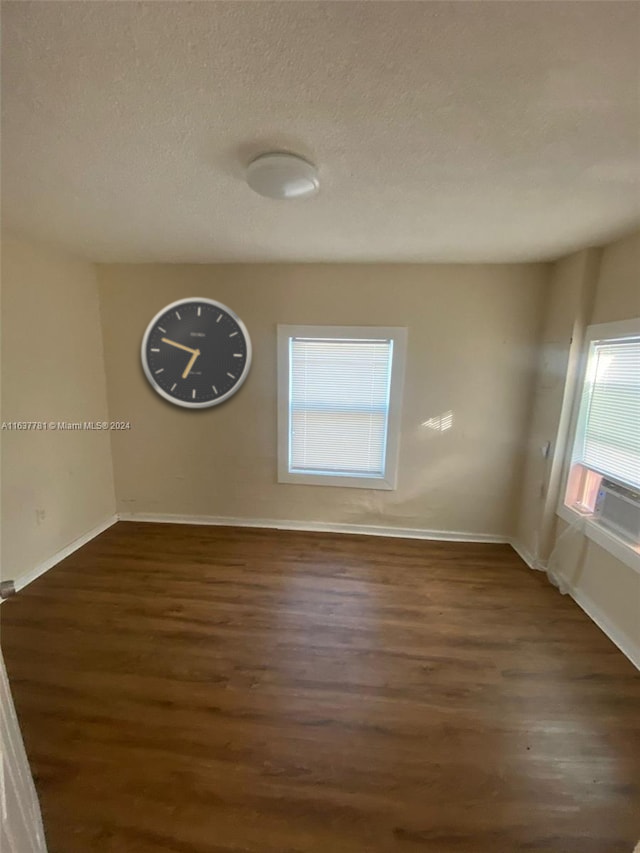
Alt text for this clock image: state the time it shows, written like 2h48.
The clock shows 6h48
